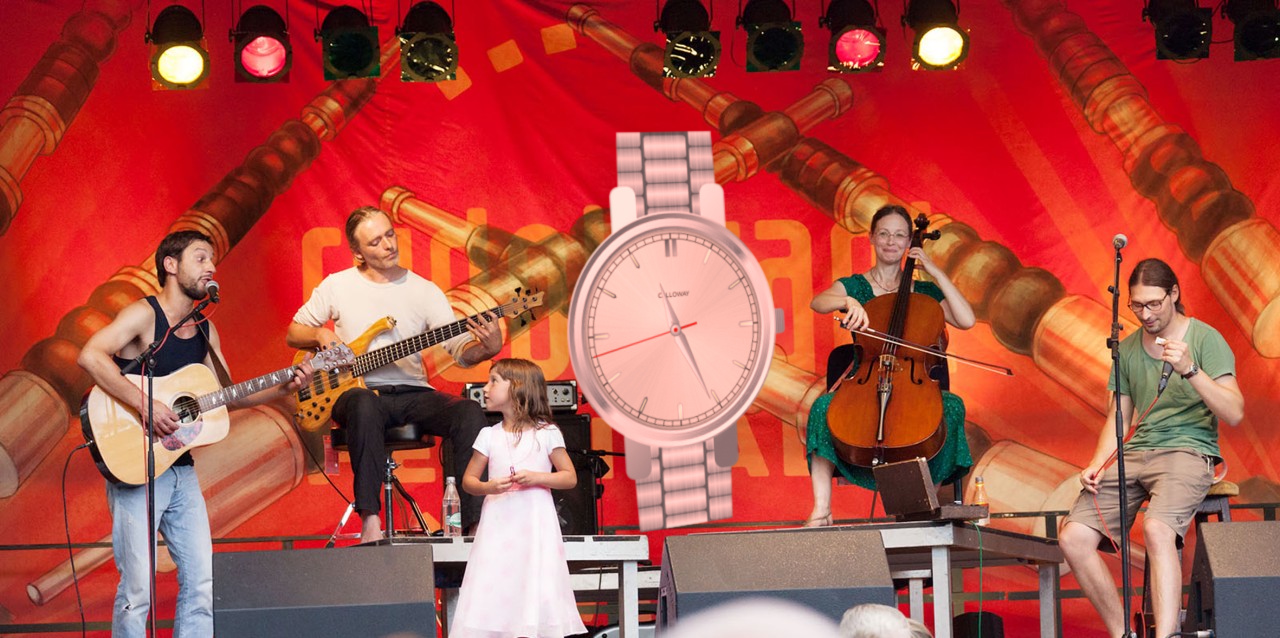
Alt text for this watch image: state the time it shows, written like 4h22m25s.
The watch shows 11h25m43s
